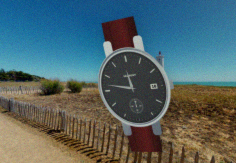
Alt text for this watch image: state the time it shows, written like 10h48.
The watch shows 11h47
